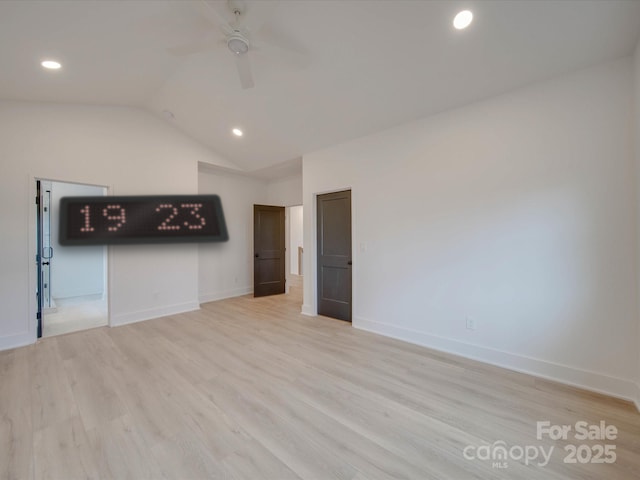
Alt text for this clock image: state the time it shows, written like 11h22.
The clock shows 19h23
